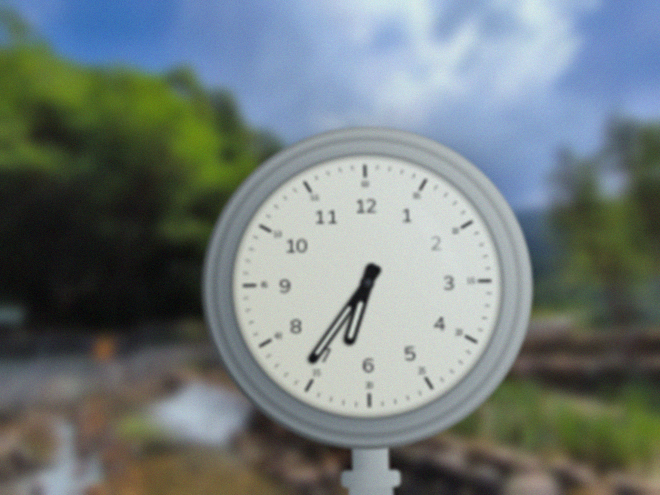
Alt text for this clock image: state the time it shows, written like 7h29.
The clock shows 6h36
